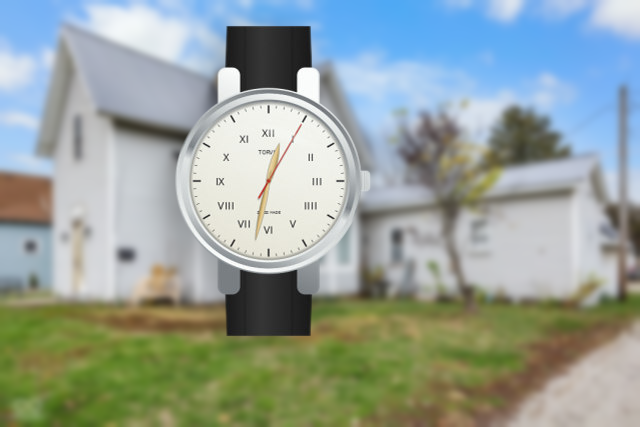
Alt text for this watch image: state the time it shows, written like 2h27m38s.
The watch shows 12h32m05s
